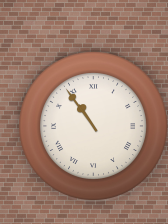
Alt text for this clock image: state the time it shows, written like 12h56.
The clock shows 10h54
